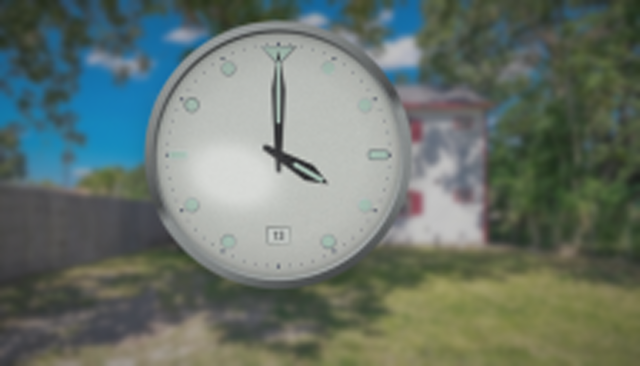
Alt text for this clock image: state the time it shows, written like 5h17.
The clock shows 4h00
